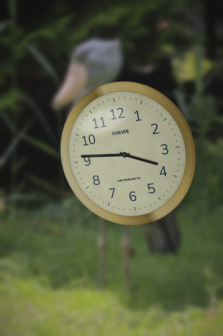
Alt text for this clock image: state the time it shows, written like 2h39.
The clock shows 3h46
